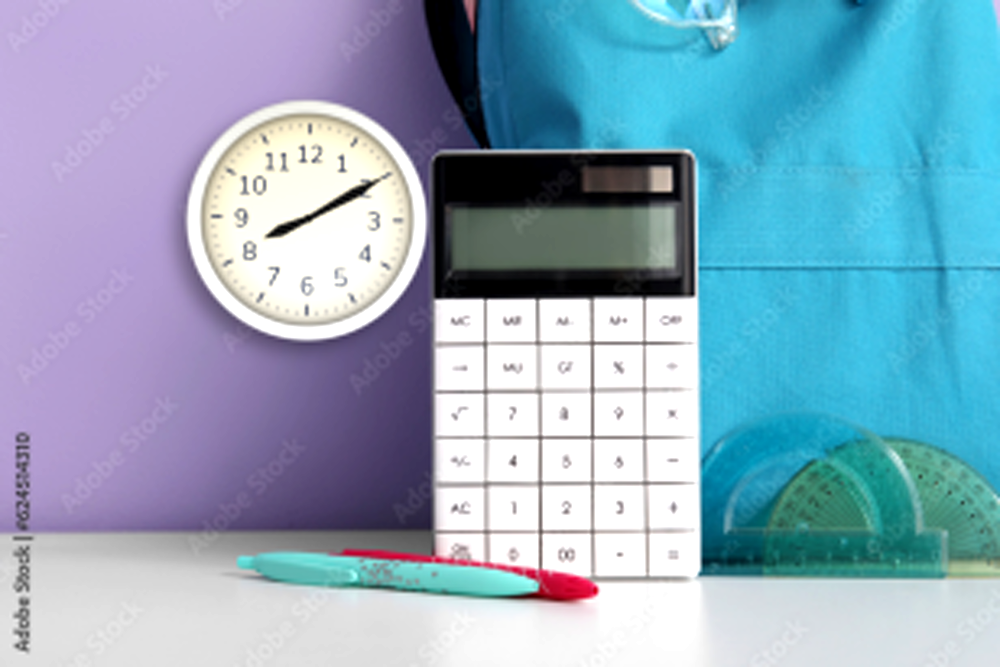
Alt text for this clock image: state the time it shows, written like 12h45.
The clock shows 8h10
